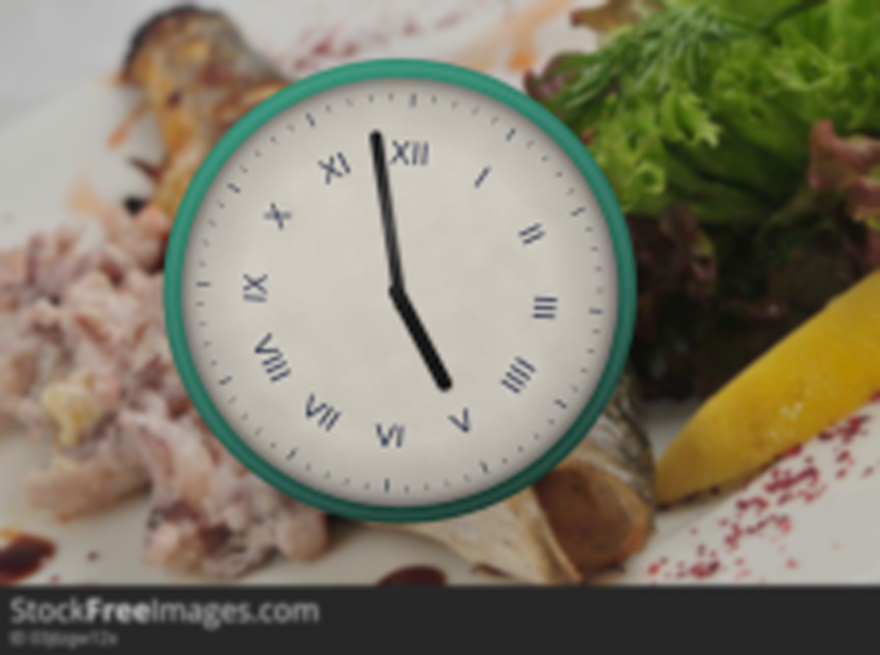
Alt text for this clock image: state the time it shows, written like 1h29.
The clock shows 4h58
